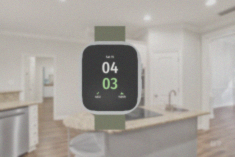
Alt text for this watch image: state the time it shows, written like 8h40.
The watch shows 4h03
